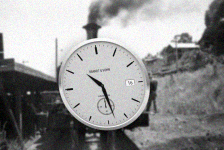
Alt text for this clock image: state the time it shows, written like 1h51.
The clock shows 10h28
